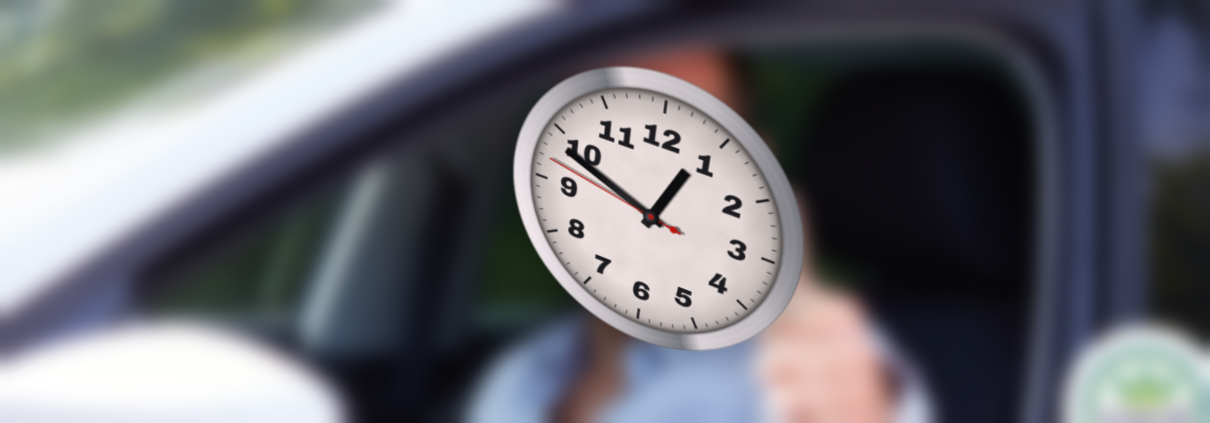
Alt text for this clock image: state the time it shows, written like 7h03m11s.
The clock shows 12h48m47s
